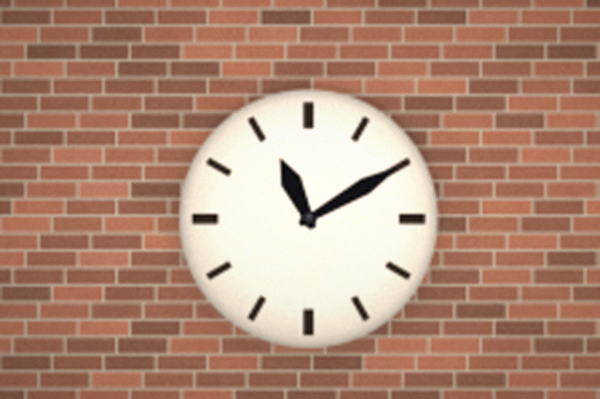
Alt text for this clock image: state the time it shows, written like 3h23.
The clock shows 11h10
